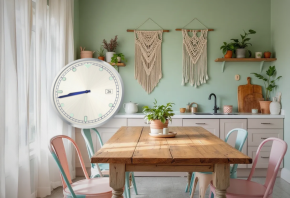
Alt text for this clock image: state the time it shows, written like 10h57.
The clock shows 8h43
